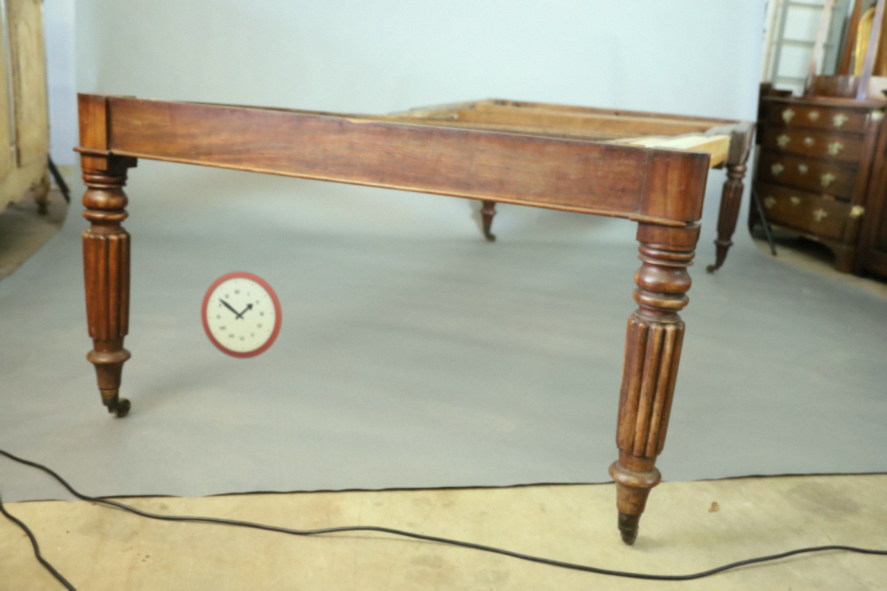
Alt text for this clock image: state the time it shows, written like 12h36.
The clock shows 1h52
